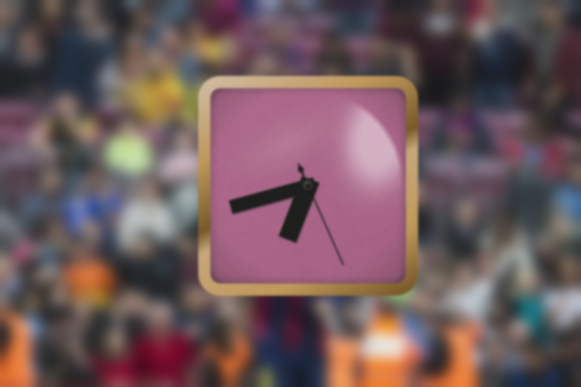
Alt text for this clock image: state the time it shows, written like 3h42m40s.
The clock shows 6h42m26s
